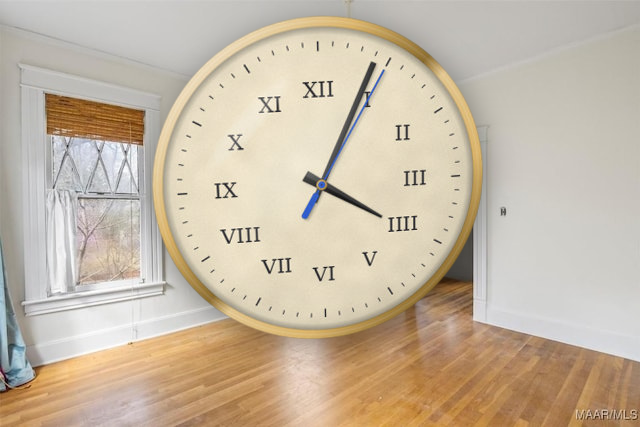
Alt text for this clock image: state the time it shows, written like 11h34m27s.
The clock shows 4h04m05s
